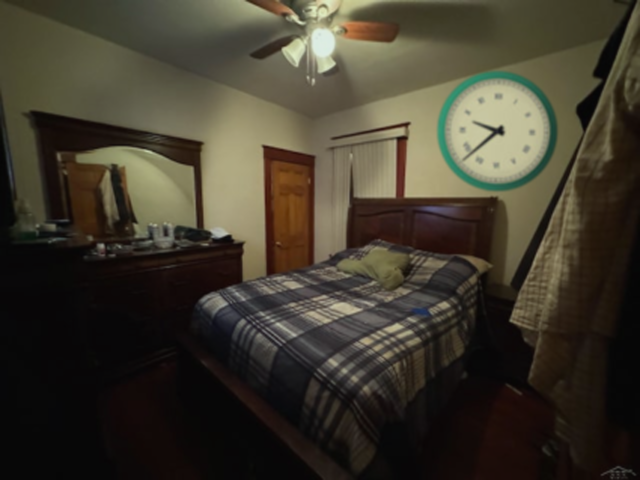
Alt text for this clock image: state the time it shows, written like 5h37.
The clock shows 9h38
